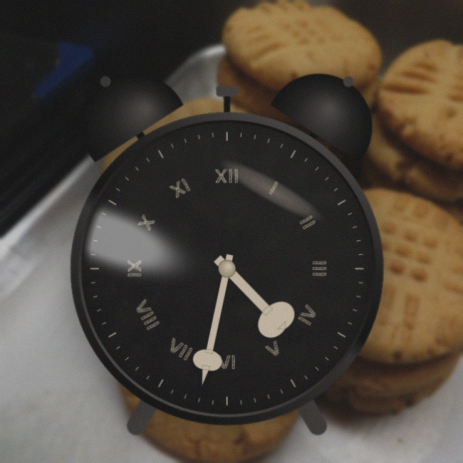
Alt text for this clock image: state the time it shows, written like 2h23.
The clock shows 4h32
